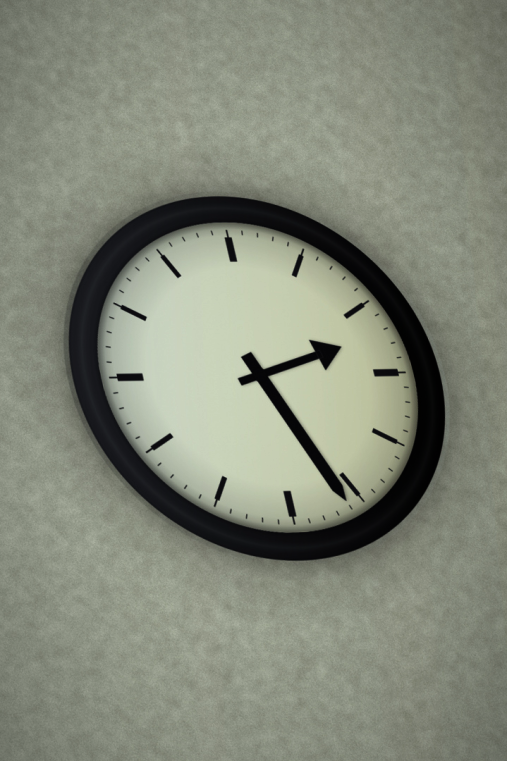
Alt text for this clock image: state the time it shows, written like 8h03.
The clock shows 2h26
